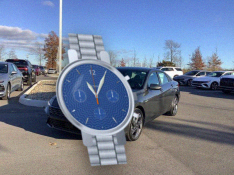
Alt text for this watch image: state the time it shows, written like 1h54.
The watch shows 11h05
